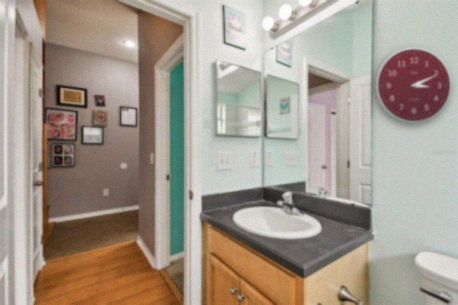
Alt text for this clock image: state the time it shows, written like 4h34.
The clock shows 3h11
